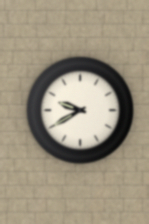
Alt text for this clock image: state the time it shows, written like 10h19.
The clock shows 9h40
